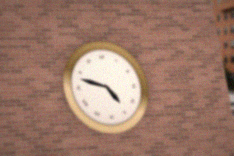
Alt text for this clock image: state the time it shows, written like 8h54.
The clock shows 4h48
